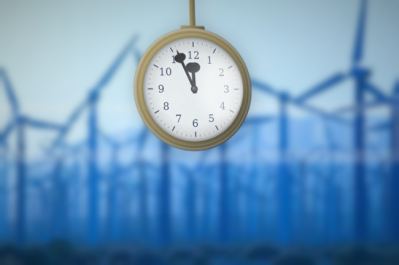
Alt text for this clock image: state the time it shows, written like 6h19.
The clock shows 11h56
